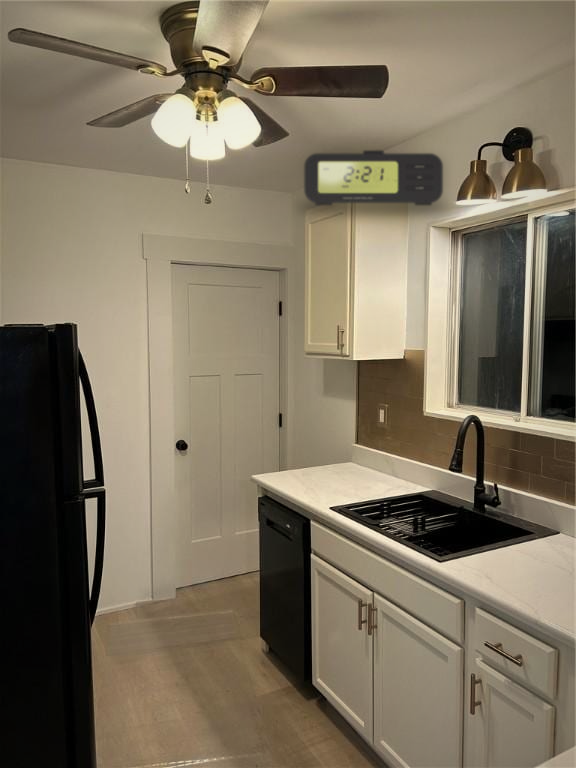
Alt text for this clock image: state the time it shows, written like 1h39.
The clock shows 2h21
